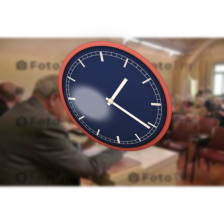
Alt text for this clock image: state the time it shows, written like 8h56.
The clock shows 1h21
